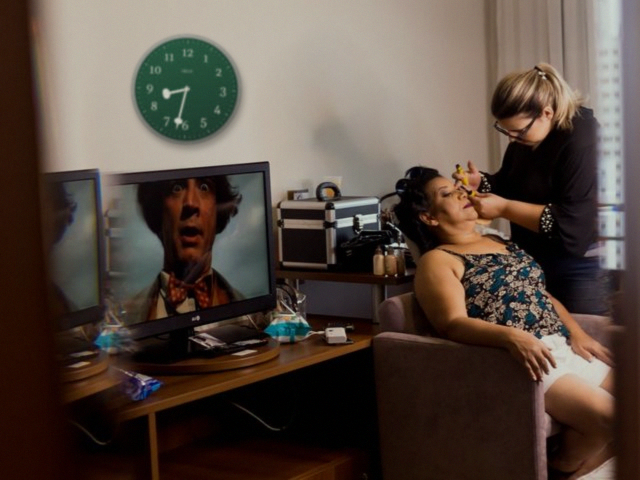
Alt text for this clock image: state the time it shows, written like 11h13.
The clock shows 8h32
